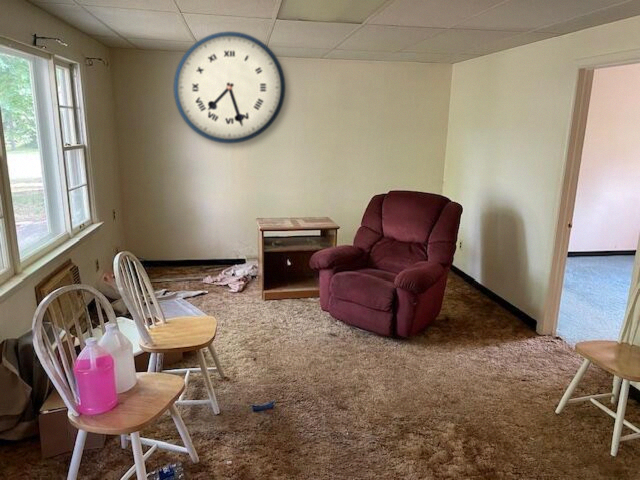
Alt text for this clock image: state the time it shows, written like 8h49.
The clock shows 7h27
